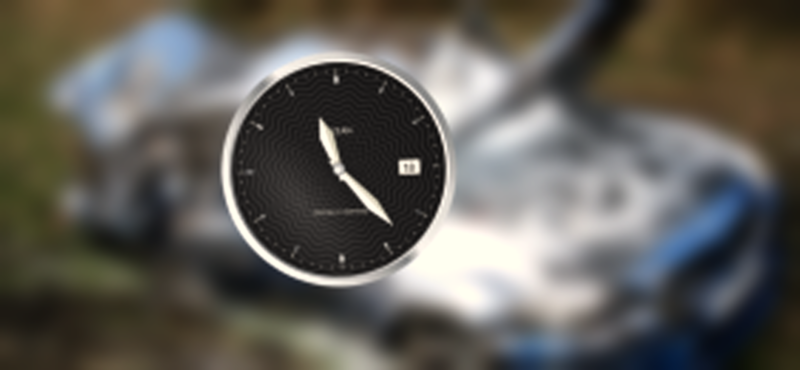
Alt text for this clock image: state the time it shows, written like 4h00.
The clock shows 11h23
